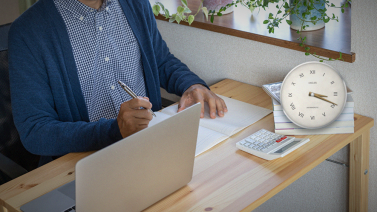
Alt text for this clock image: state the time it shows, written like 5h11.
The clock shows 3h19
